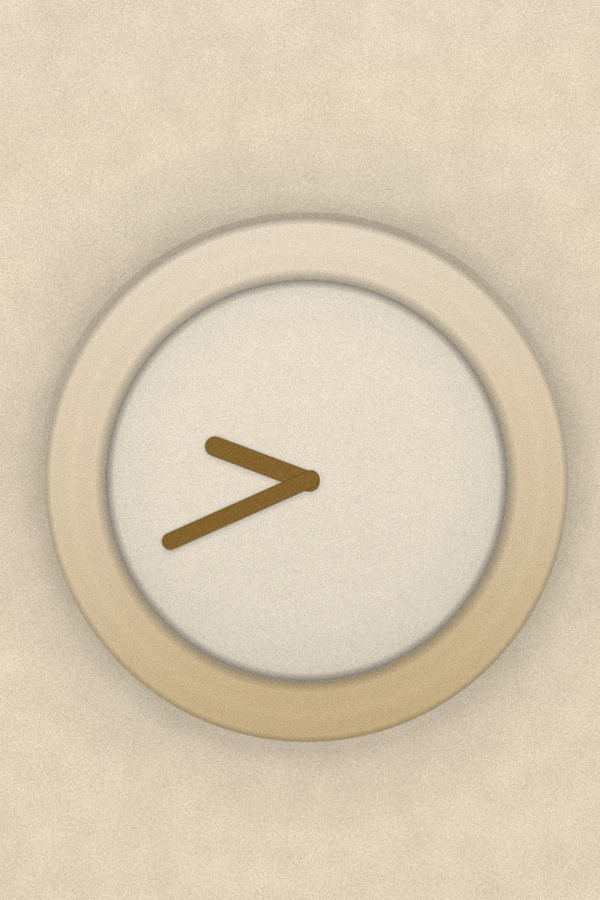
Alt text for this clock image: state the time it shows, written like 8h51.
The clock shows 9h41
